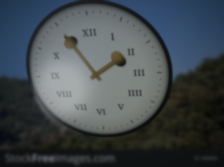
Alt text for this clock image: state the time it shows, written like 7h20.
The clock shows 1h55
